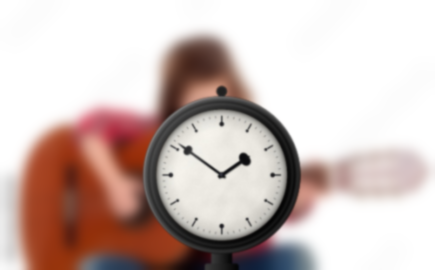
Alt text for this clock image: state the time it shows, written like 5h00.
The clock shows 1h51
